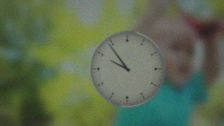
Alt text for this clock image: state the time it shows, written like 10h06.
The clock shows 9h54
